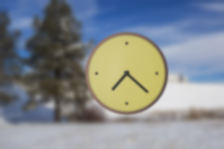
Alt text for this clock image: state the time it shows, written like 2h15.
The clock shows 7h22
